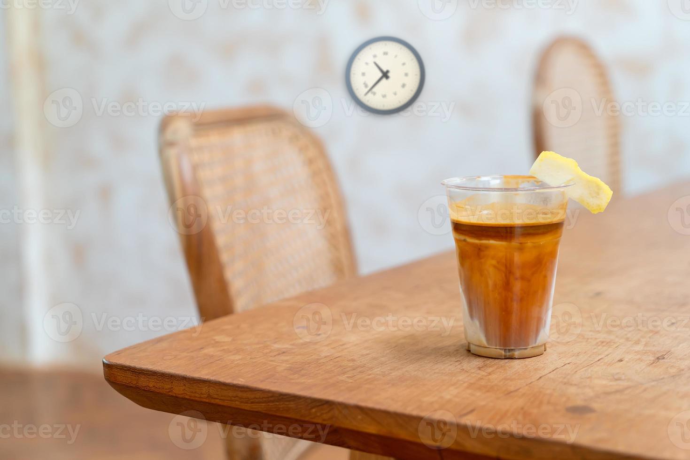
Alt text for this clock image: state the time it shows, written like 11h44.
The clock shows 10h37
